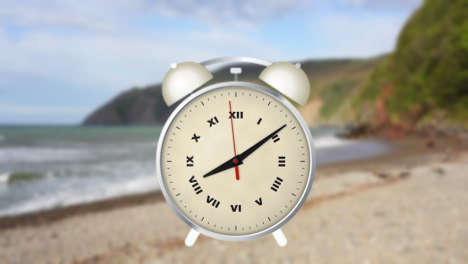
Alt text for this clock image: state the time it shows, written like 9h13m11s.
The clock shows 8h08m59s
